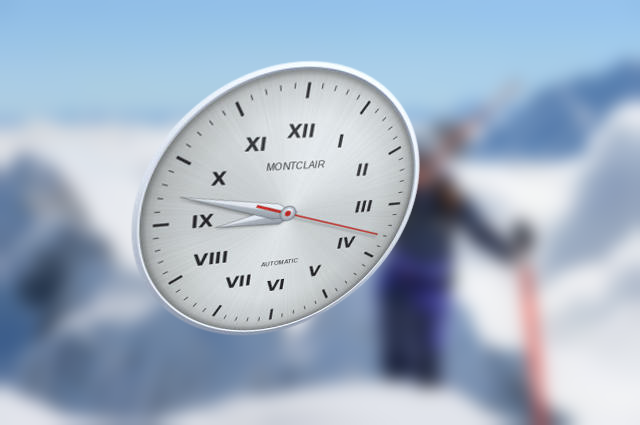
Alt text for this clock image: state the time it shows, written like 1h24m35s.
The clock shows 8h47m18s
